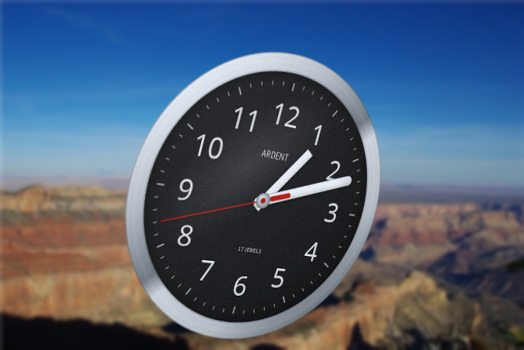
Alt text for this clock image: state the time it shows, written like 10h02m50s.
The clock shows 1h11m42s
